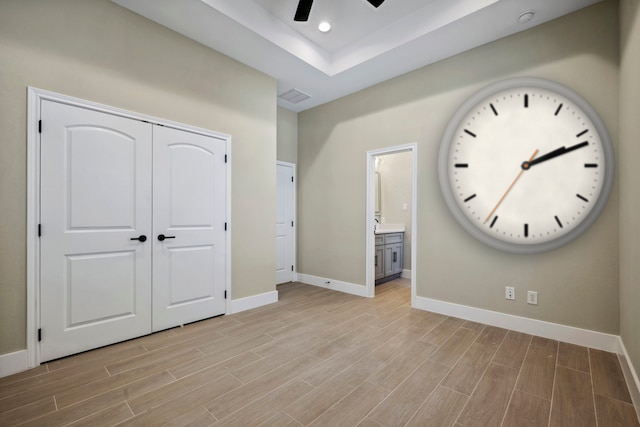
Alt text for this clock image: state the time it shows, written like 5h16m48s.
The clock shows 2h11m36s
